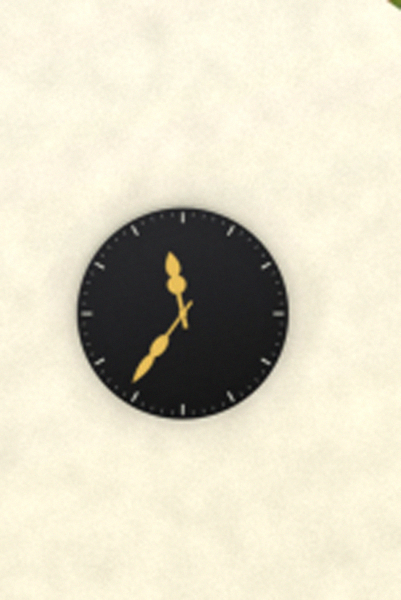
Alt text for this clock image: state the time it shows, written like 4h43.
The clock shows 11h36
